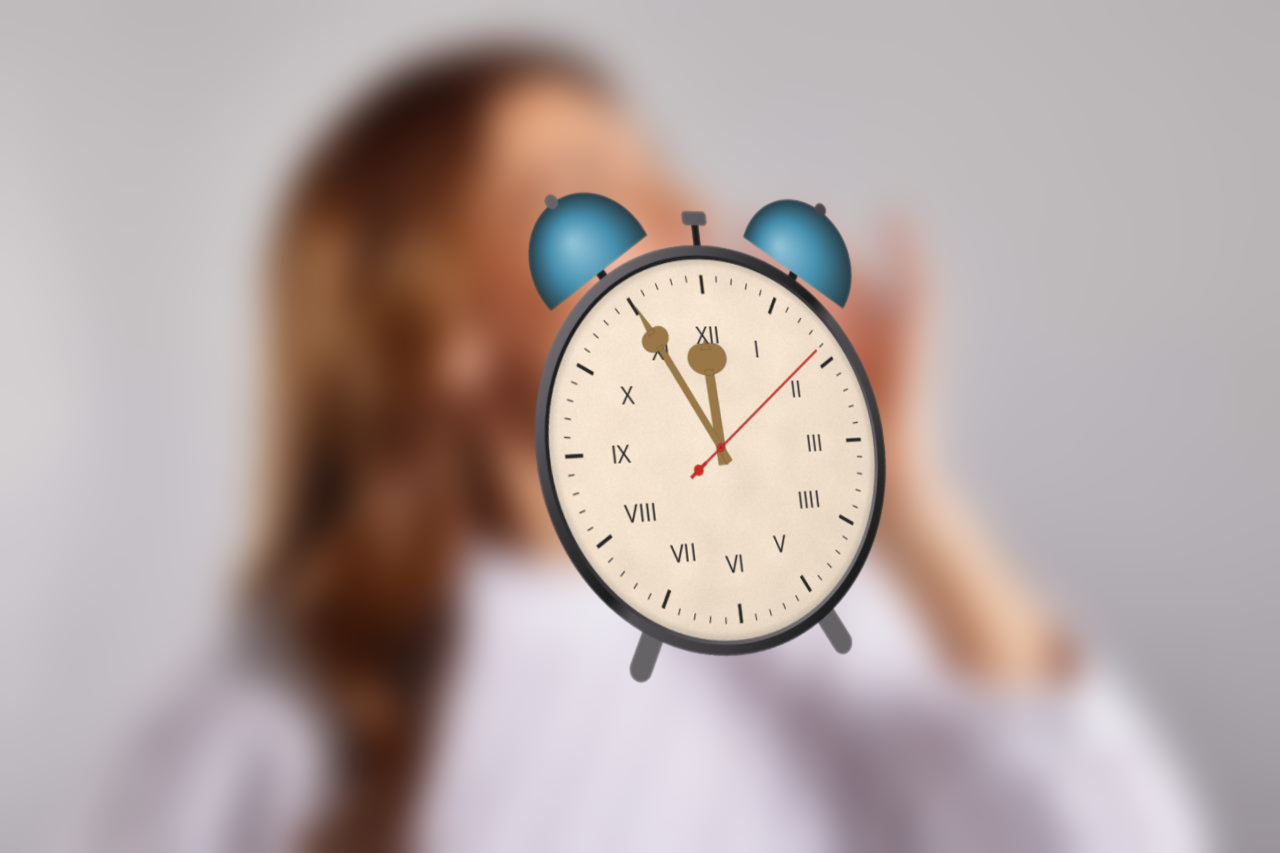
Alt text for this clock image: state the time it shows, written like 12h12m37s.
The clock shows 11h55m09s
